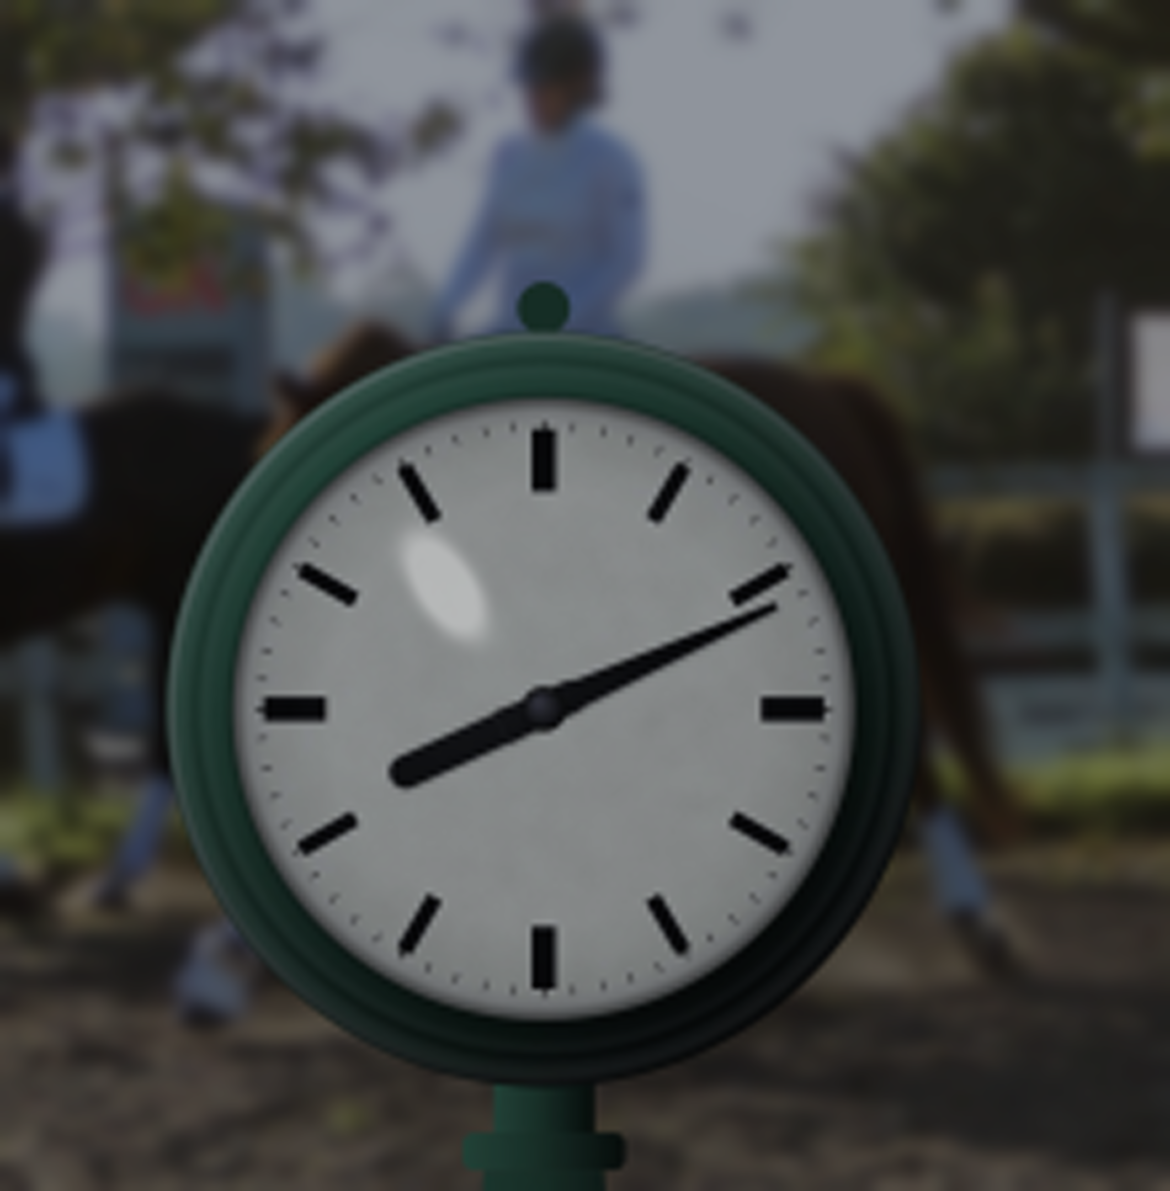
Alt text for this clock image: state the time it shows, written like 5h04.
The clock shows 8h11
